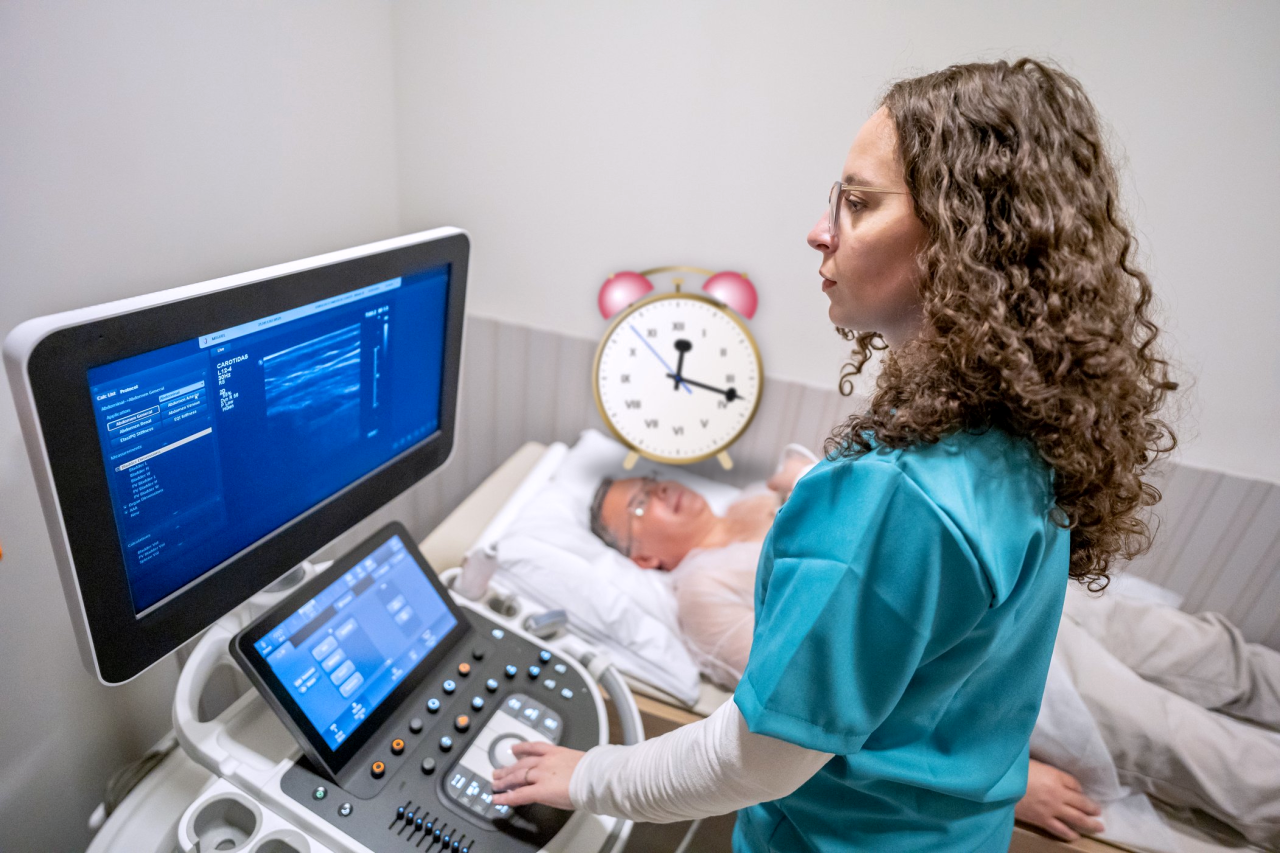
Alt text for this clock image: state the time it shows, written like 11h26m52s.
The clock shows 12h17m53s
